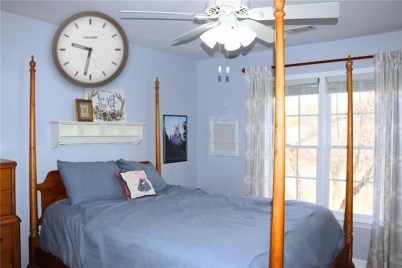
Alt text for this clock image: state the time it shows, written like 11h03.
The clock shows 9h32
